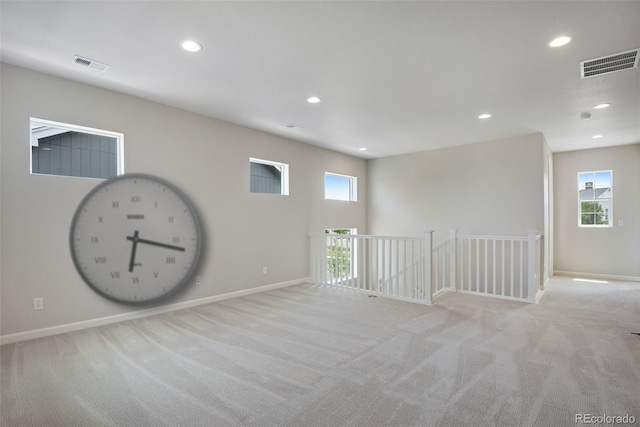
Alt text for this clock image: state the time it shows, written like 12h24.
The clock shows 6h17
